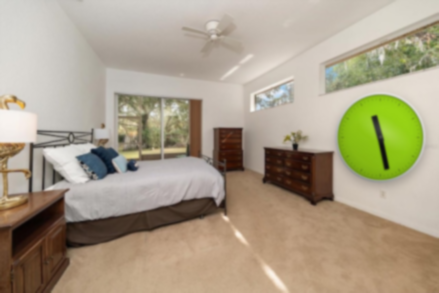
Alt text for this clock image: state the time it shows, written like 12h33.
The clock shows 11h28
